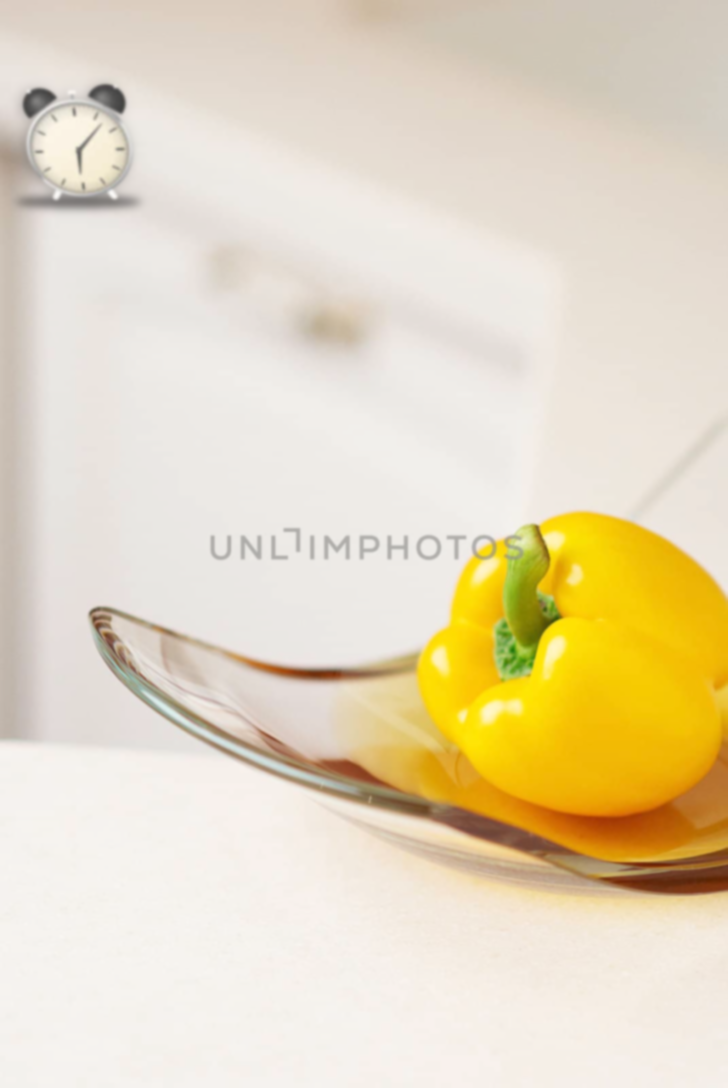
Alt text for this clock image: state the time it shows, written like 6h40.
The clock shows 6h07
